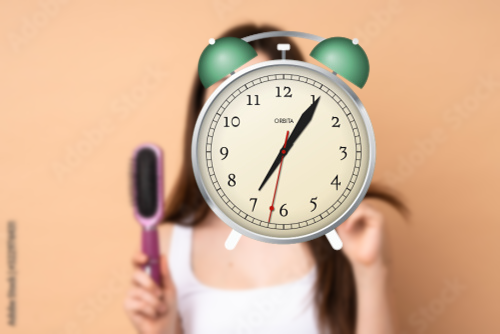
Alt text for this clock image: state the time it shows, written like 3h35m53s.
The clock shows 7h05m32s
